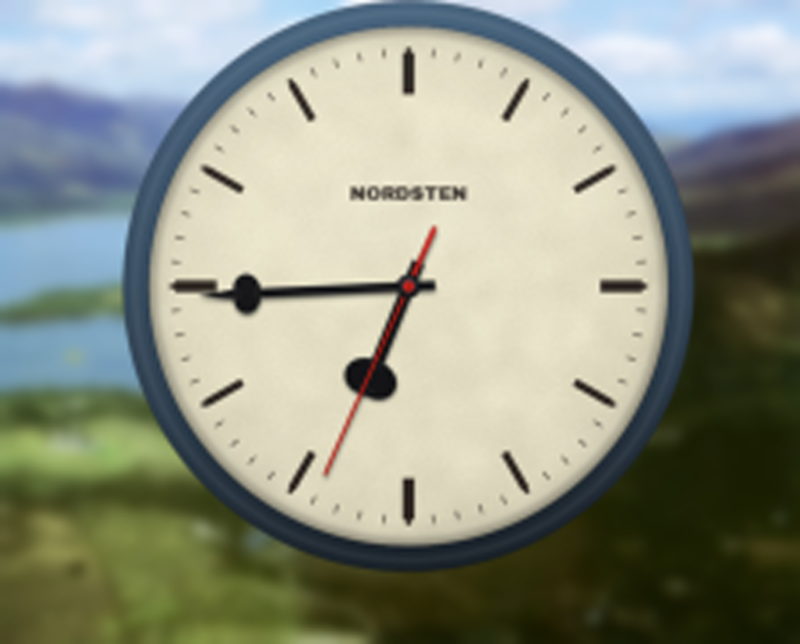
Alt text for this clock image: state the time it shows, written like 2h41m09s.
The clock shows 6h44m34s
